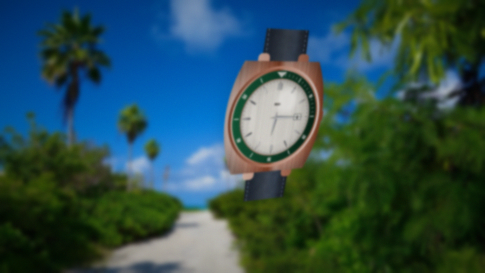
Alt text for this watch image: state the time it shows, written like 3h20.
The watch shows 6h15
